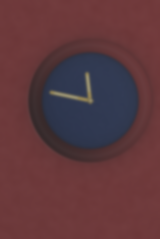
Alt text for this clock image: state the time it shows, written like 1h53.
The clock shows 11h47
